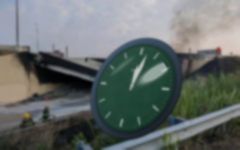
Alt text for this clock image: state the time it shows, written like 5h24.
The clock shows 12h02
